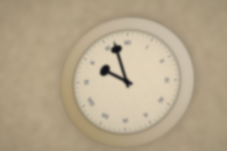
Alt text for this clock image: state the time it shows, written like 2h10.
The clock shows 9h57
